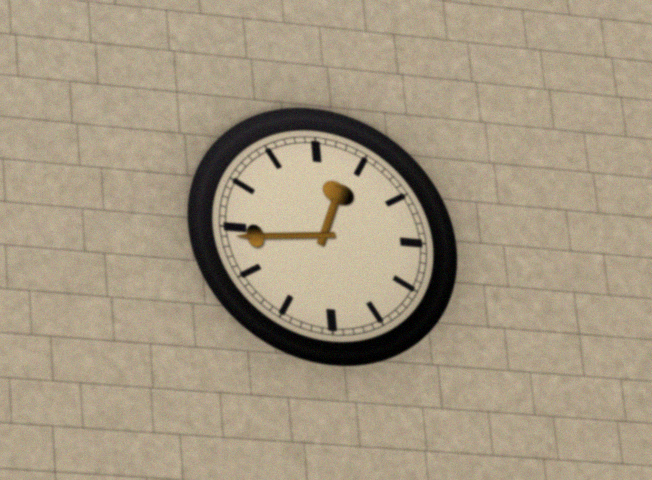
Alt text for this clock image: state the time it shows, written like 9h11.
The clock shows 12h44
